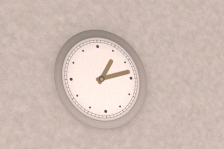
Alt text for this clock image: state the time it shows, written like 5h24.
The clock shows 1h13
